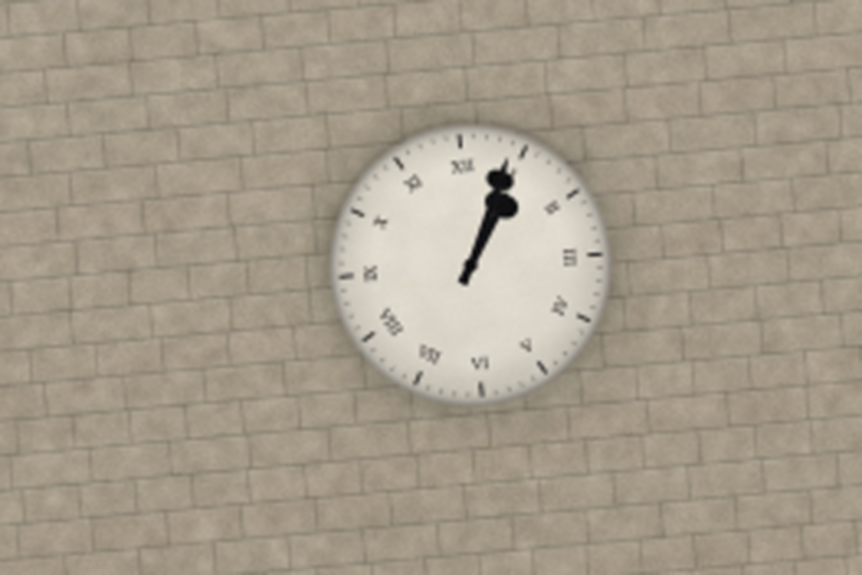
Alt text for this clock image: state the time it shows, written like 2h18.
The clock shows 1h04
